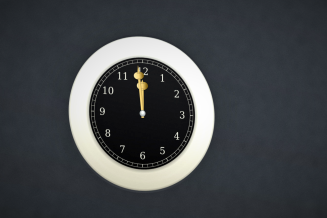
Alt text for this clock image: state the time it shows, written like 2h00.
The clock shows 11h59
